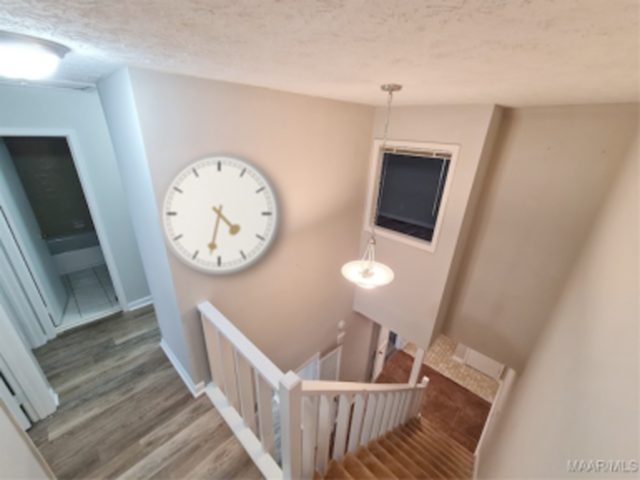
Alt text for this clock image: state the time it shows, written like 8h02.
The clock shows 4h32
